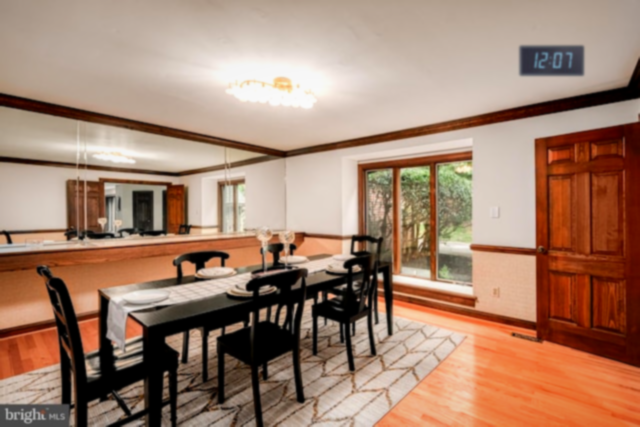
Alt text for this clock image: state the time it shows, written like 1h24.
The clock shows 12h07
